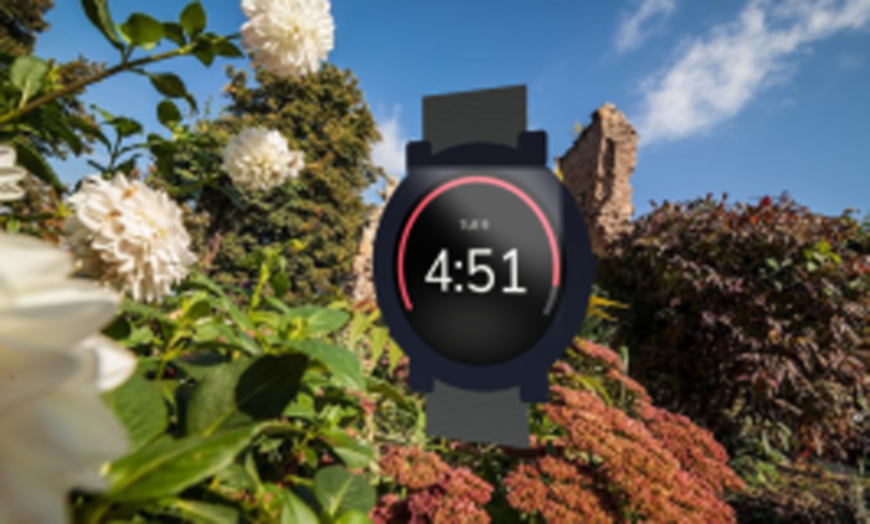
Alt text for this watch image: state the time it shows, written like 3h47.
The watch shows 4h51
